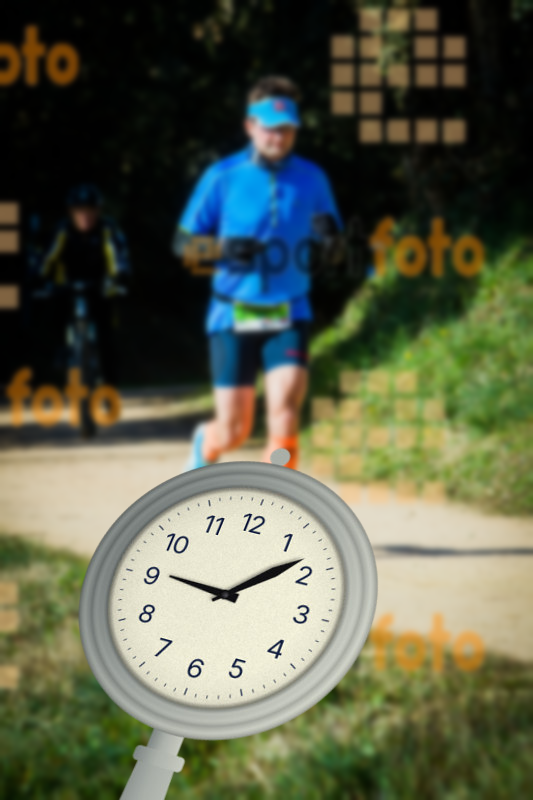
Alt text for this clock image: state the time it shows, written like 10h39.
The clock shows 9h08
